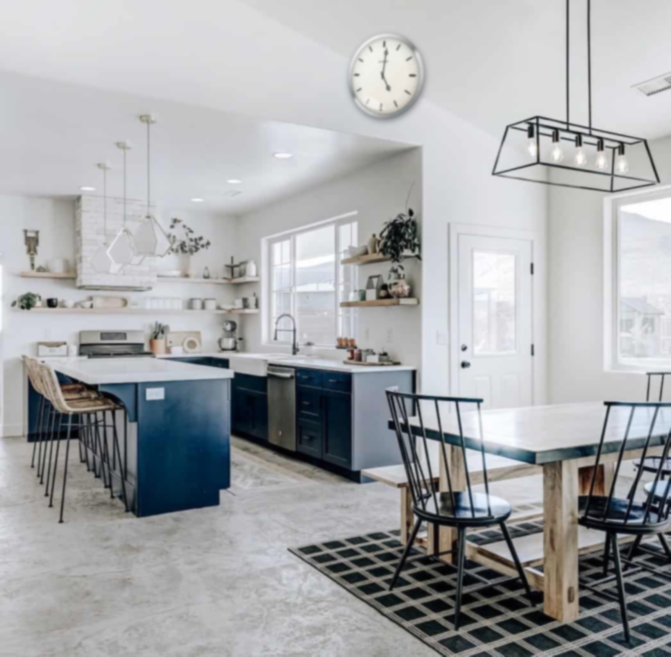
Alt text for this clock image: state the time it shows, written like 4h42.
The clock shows 5h01
